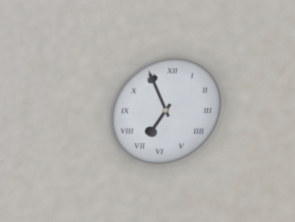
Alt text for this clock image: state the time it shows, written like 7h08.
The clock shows 6h55
